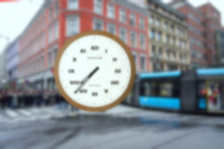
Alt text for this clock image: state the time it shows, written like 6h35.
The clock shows 7h37
